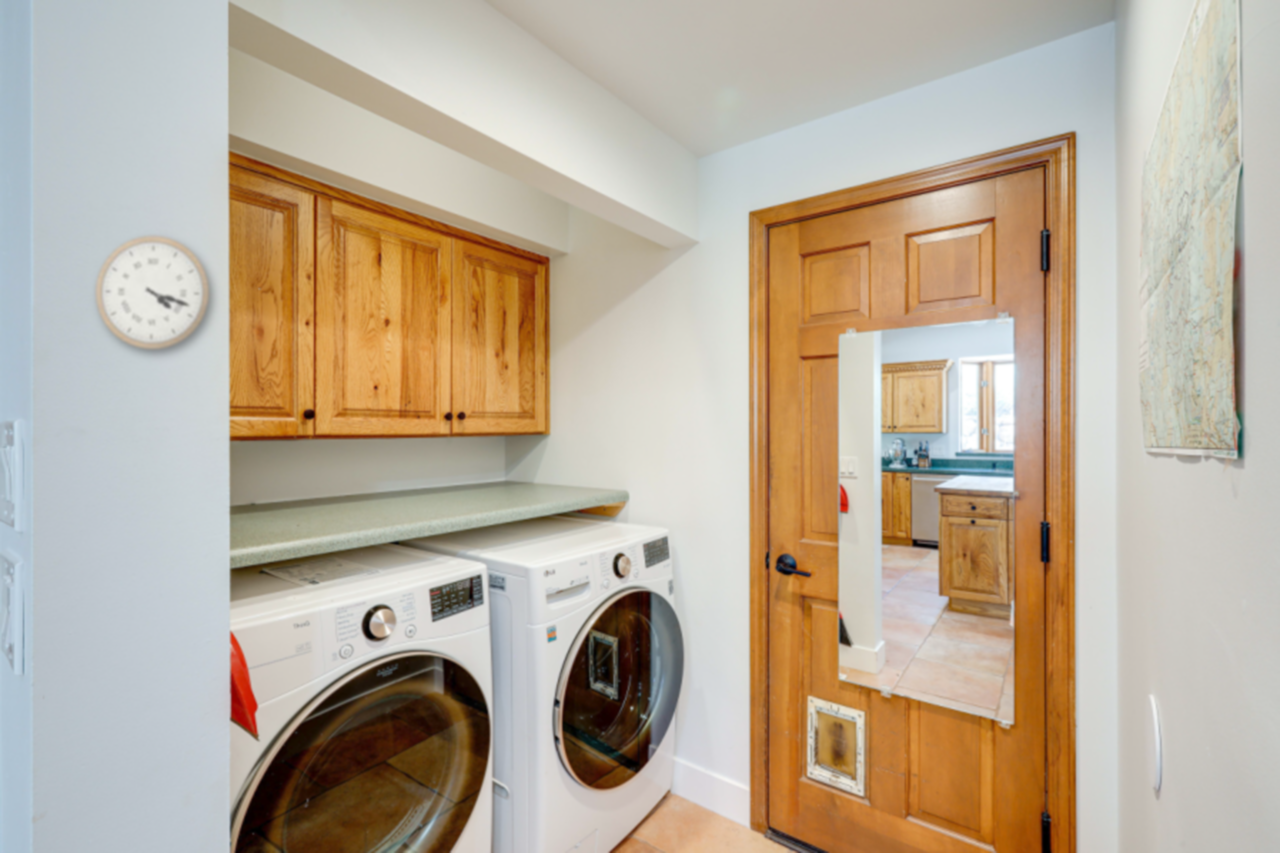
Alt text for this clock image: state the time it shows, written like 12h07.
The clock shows 4h18
